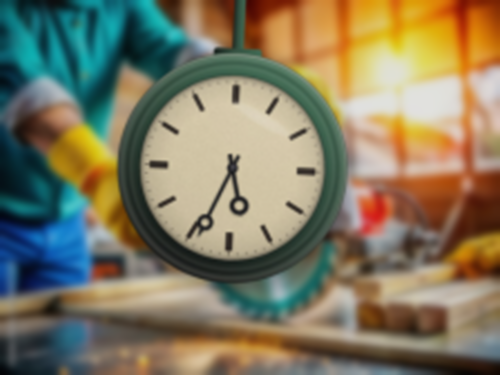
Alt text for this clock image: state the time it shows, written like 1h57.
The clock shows 5h34
